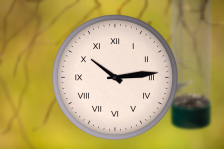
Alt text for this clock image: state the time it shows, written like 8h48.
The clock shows 10h14
